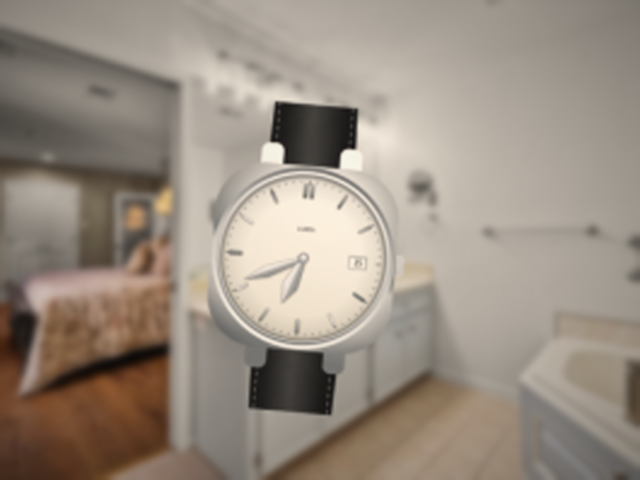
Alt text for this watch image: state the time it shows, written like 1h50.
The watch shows 6h41
